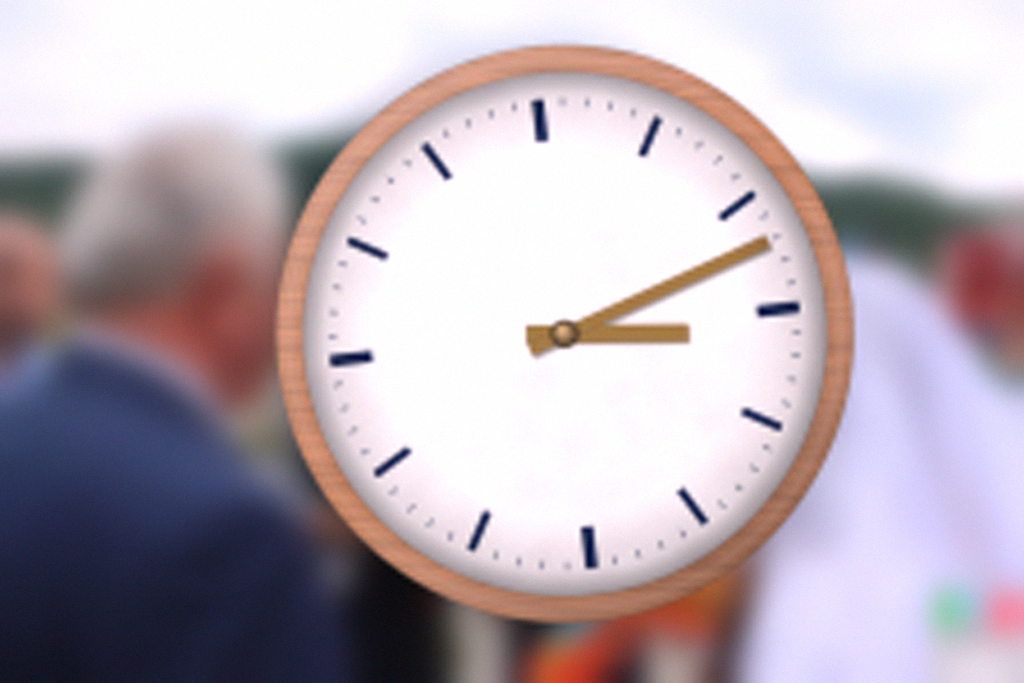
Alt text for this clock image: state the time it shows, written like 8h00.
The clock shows 3h12
